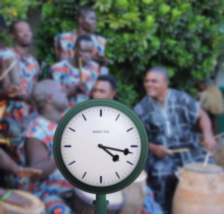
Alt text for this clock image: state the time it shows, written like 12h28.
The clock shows 4h17
